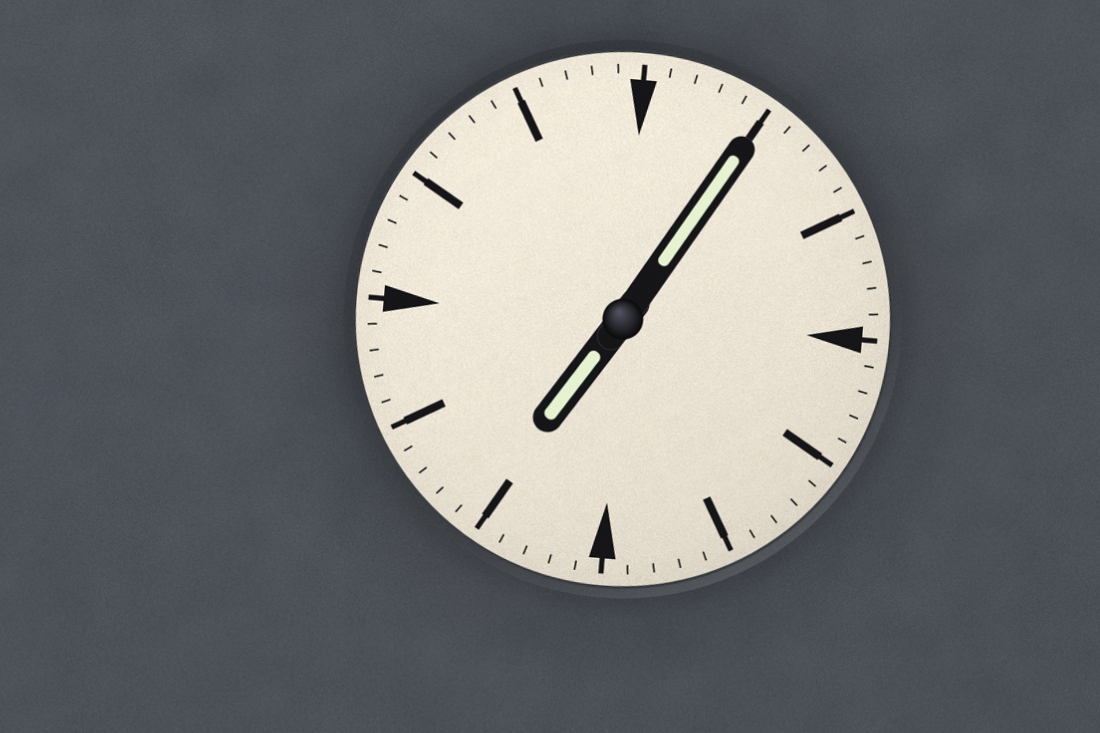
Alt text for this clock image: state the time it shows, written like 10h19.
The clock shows 7h05
